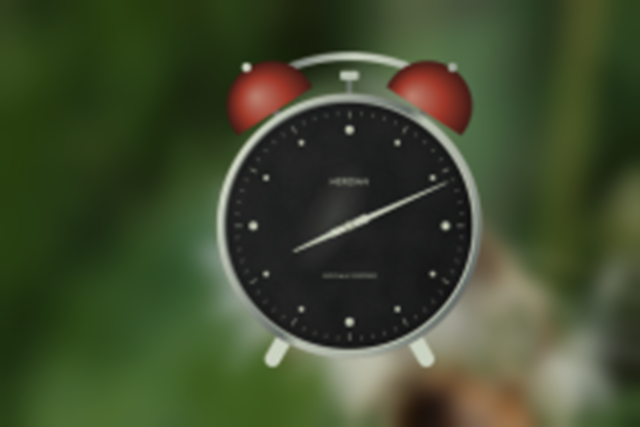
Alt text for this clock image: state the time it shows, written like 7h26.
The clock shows 8h11
